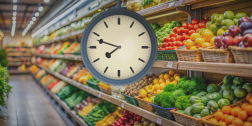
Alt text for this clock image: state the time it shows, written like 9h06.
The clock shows 7h48
